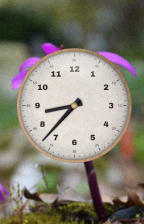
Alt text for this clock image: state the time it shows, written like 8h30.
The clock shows 8h37
